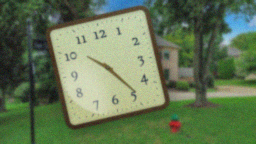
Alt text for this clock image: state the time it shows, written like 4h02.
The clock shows 10h24
